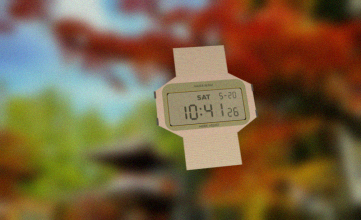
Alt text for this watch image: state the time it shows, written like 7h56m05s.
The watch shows 10h41m26s
